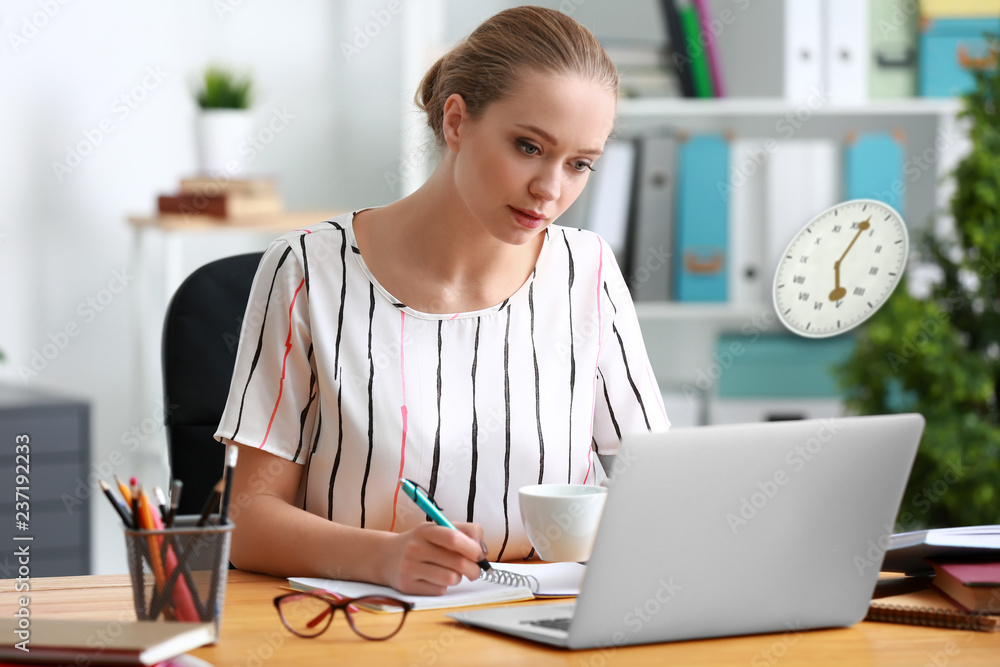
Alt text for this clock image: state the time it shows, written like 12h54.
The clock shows 5h02
